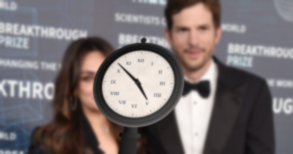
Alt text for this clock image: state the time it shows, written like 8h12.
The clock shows 4h52
